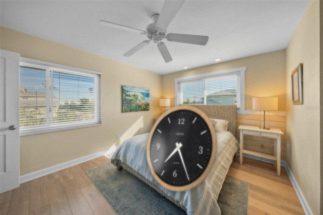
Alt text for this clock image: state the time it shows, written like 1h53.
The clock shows 7h25
